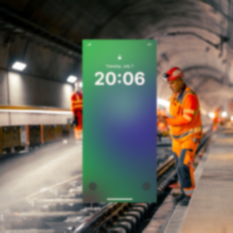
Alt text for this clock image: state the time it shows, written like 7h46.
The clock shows 20h06
